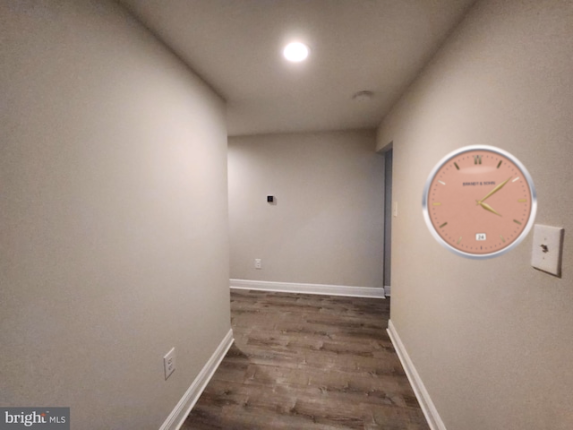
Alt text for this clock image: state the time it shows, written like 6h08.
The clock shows 4h09
